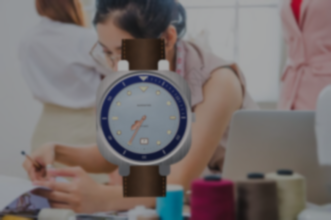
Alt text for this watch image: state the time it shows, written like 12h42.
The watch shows 7h35
